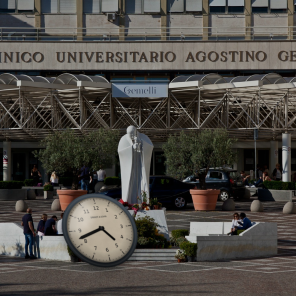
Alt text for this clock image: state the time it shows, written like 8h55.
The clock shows 4h42
